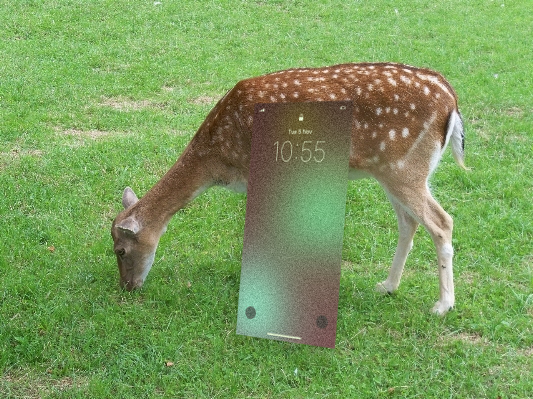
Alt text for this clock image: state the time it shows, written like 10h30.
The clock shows 10h55
